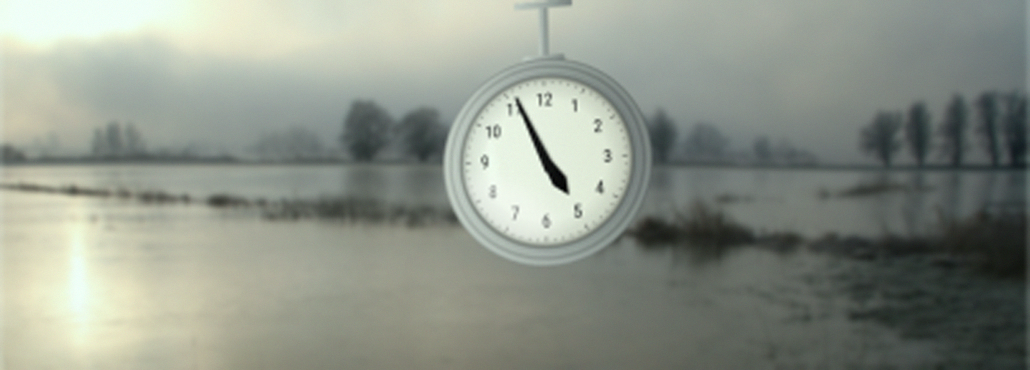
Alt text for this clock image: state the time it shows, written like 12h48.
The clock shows 4h56
